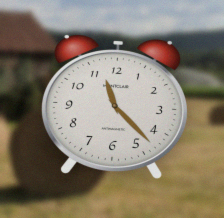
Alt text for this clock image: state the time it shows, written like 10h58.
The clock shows 11h23
